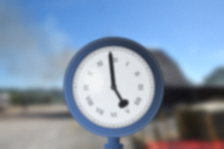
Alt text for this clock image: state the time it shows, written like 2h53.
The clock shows 4h59
